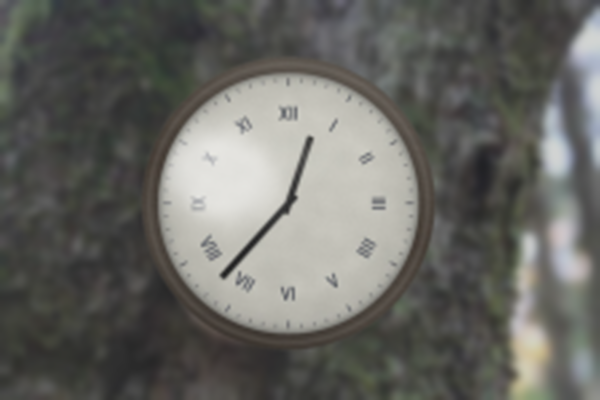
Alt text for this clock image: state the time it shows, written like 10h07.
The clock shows 12h37
